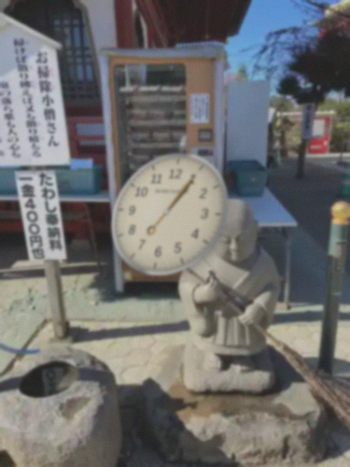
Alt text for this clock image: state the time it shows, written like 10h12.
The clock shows 7h05
